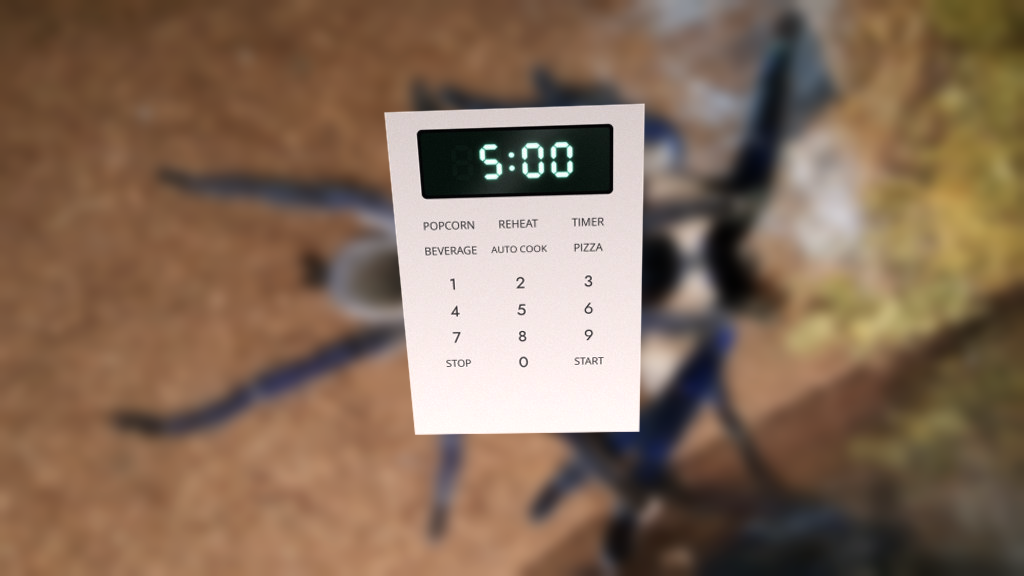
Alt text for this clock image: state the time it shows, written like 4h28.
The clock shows 5h00
